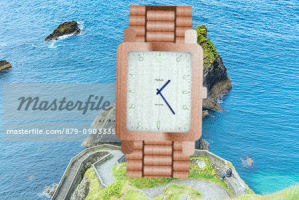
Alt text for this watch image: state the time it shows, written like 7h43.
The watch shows 1h24
